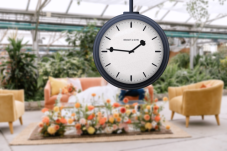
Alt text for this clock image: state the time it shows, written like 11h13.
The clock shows 1h46
